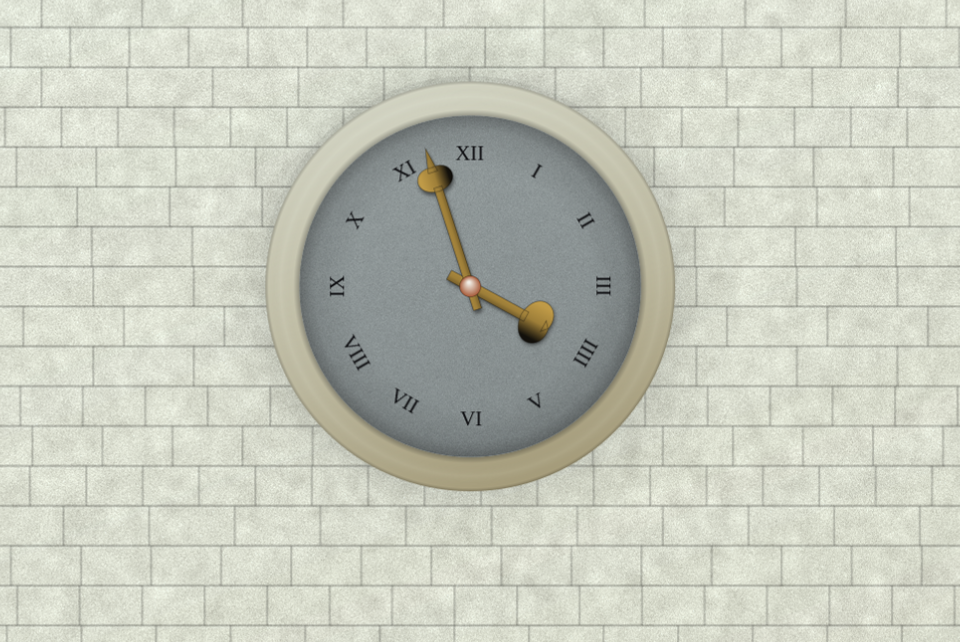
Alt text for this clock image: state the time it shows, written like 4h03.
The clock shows 3h57
